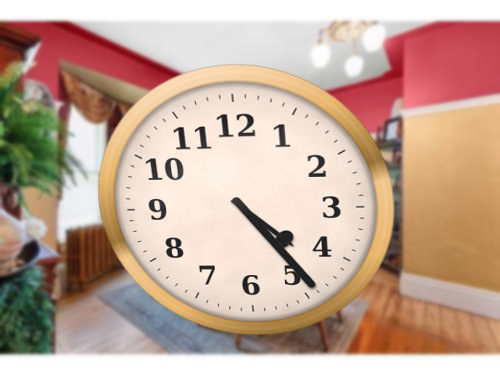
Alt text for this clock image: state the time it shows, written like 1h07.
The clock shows 4h24
